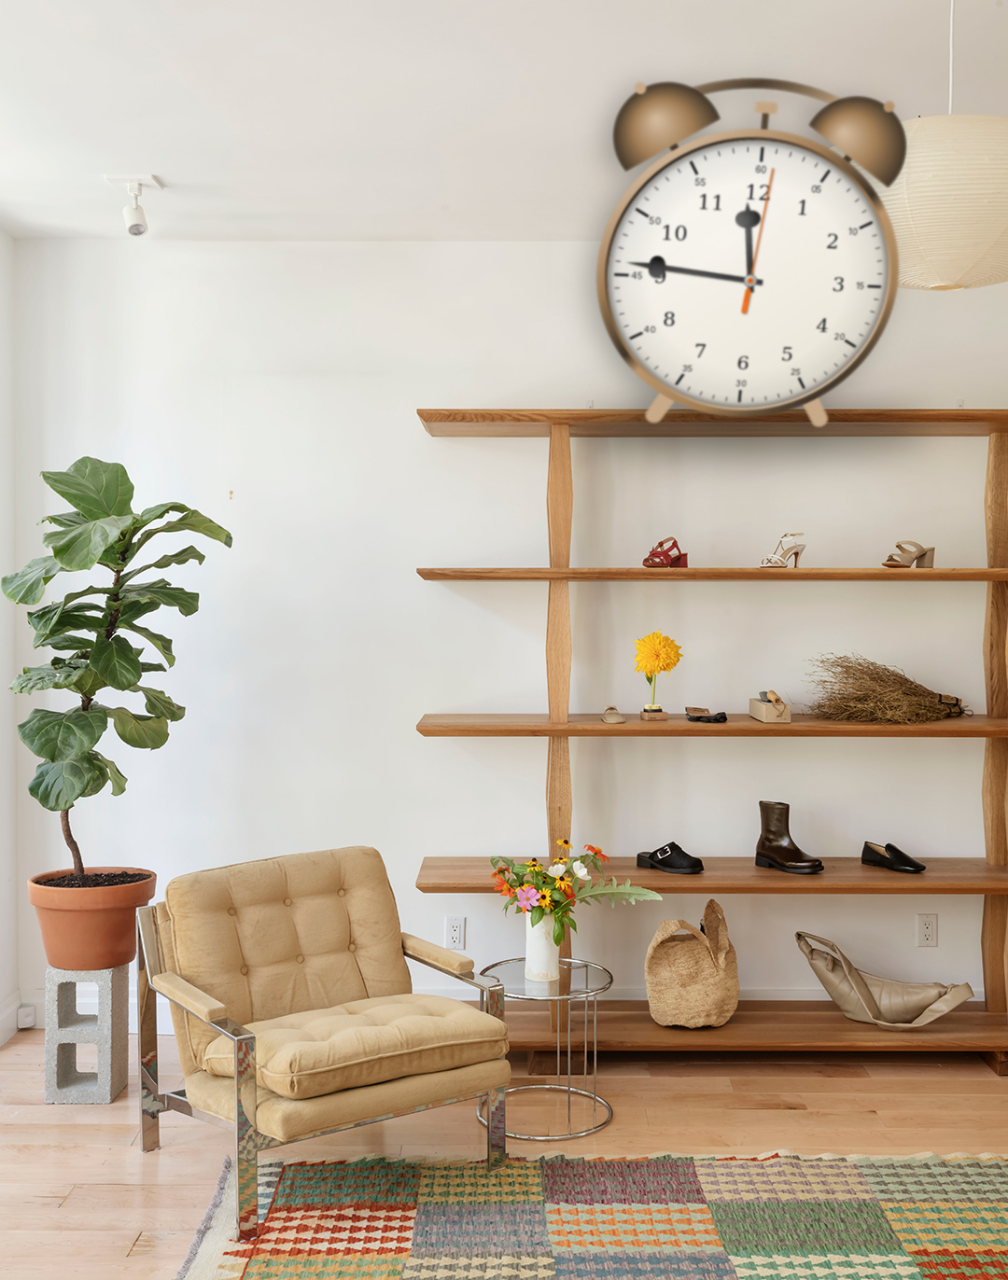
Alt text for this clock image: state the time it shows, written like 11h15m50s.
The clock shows 11h46m01s
